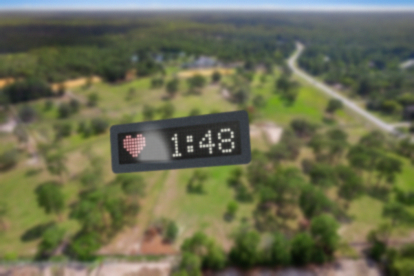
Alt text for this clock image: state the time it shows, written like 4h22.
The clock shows 1h48
